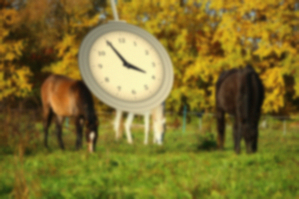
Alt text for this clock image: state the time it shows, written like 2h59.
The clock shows 3h55
